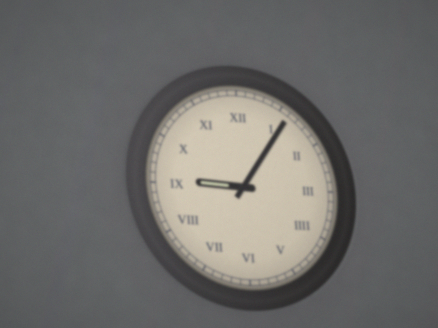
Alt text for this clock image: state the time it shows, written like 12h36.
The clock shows 9h06
